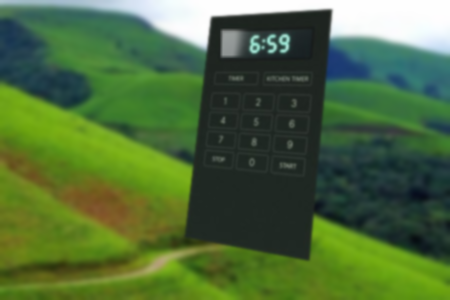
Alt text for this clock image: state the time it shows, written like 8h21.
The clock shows 6h59
